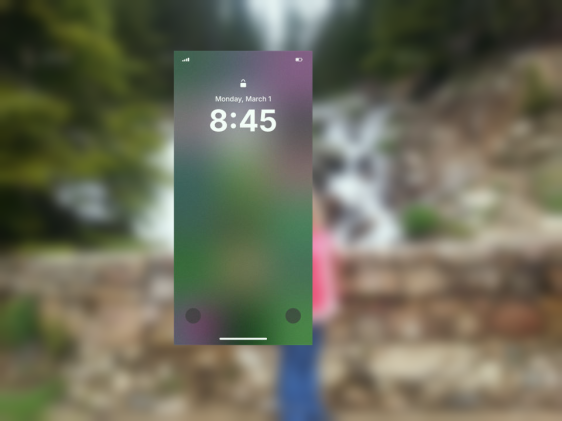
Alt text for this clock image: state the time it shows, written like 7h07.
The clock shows 8h45
